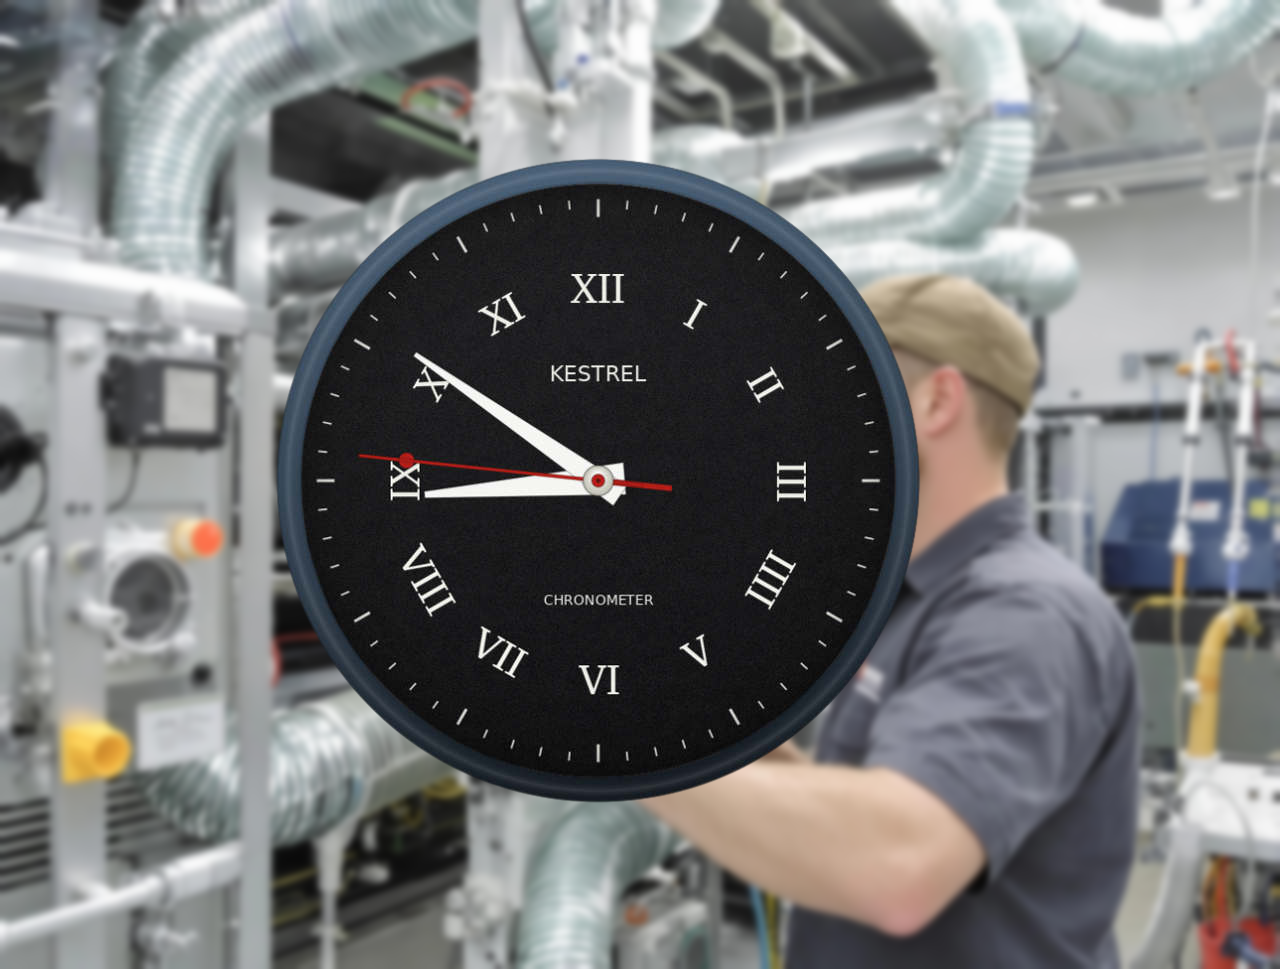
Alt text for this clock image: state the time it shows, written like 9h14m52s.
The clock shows 8h50m46s
